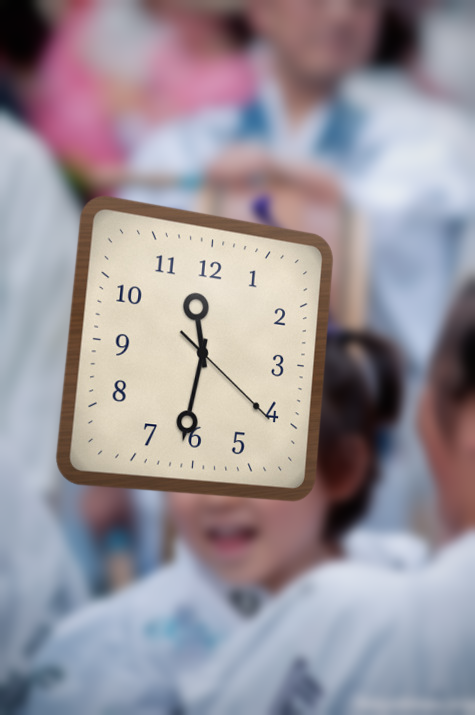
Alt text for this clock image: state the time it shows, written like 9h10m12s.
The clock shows 11h31m21s
